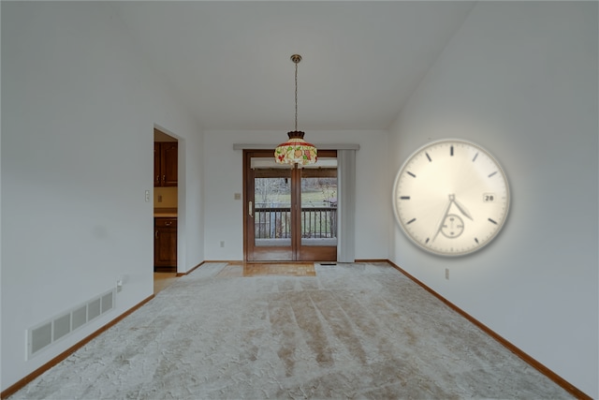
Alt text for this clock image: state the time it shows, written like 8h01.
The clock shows 4h34
